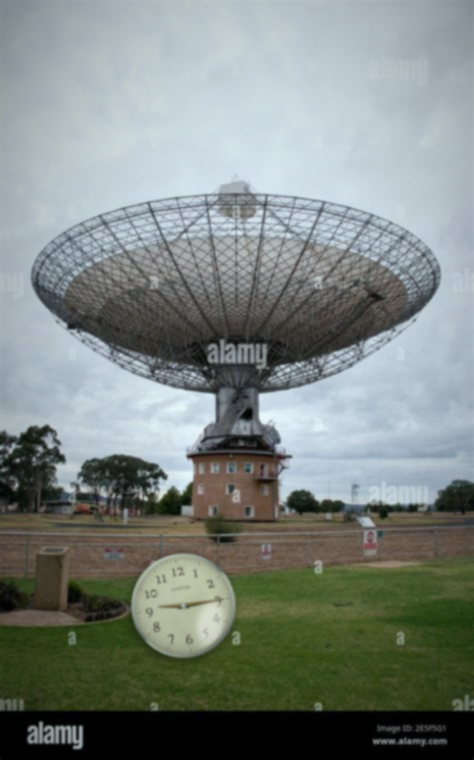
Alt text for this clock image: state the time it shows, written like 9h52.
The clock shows 9h15
